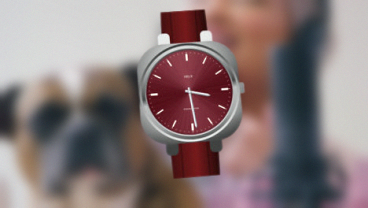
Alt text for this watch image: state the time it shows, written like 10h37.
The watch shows 3h29
